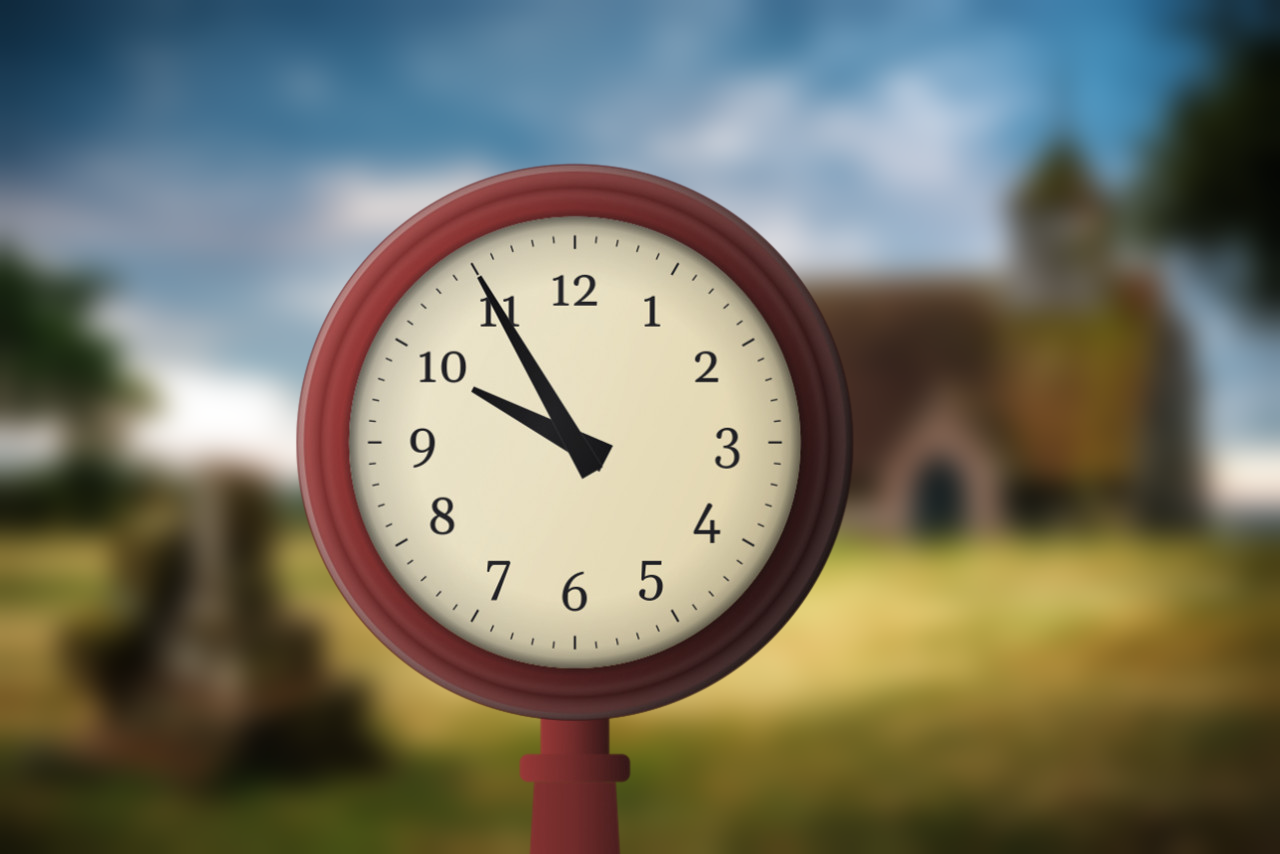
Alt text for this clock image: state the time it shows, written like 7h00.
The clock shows 9h55
